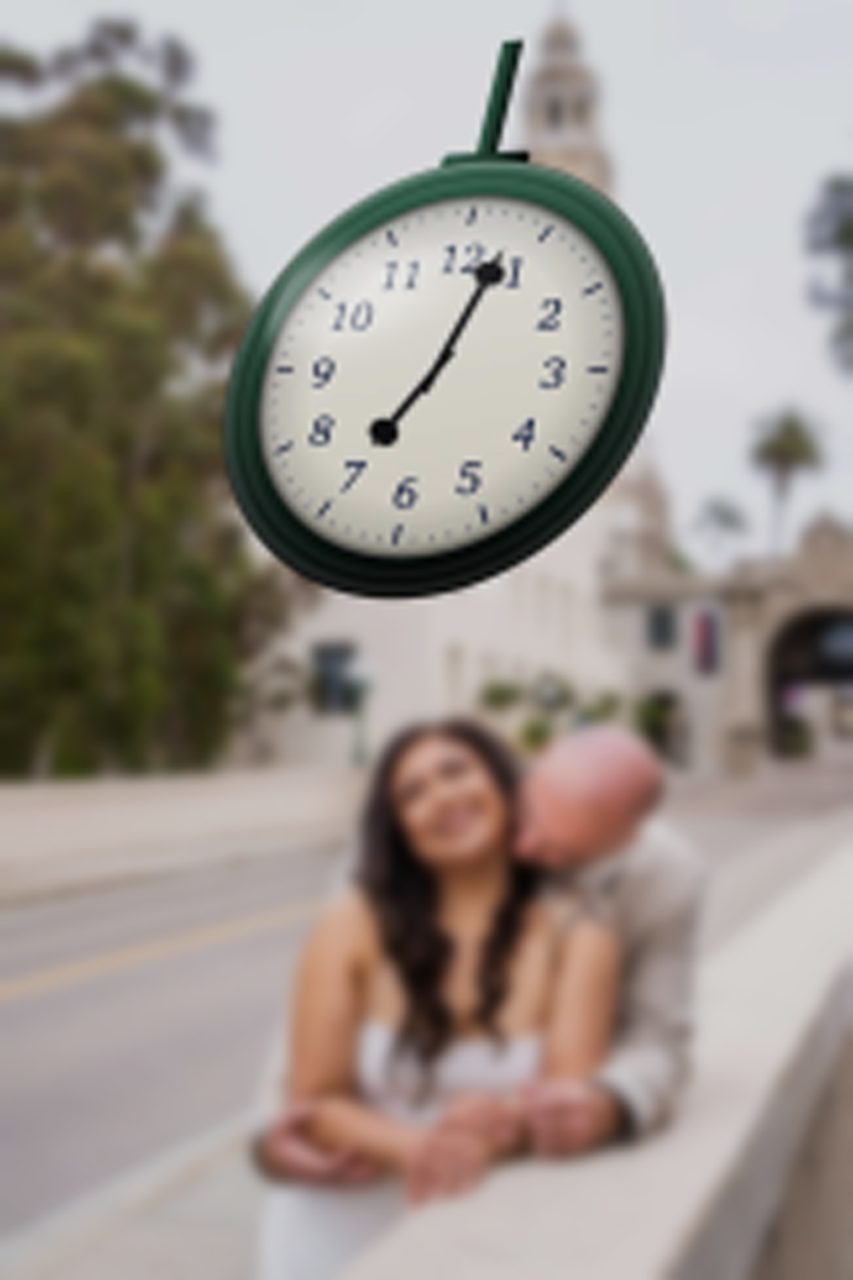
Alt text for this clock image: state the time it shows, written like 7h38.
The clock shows 7h03
